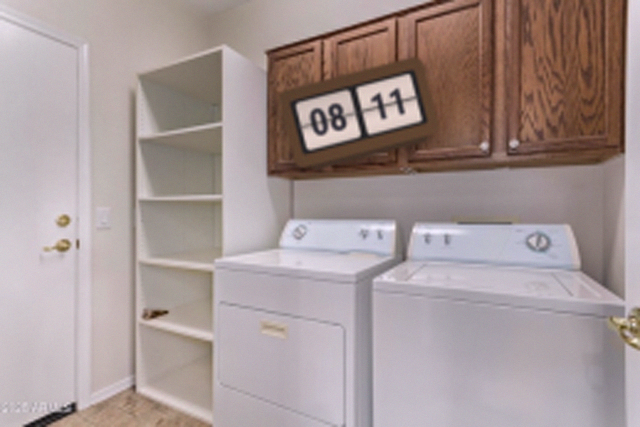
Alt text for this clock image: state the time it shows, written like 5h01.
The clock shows 8h11
